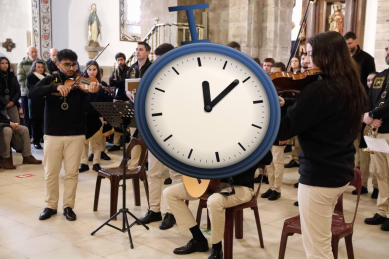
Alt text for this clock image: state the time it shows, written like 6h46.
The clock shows 12h09
